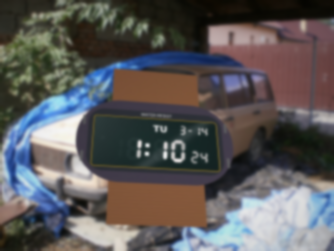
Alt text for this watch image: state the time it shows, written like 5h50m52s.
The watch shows 1h10m24s
